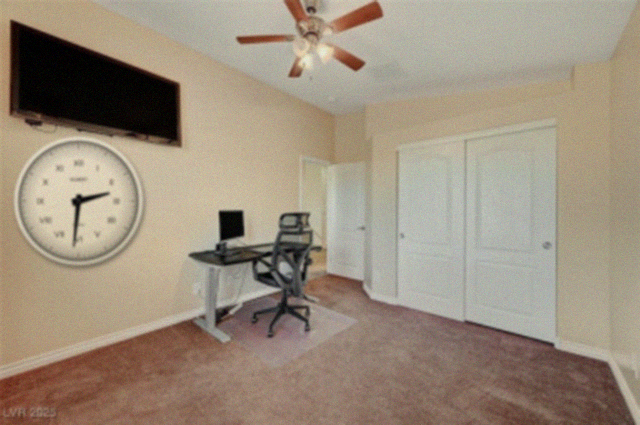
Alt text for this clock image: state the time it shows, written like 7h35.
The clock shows 2h31
